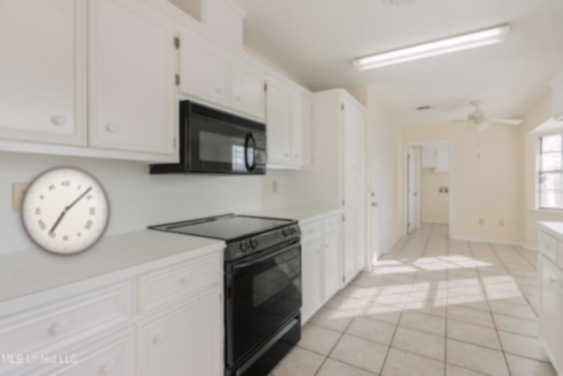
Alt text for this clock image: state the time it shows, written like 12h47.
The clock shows 7h08
